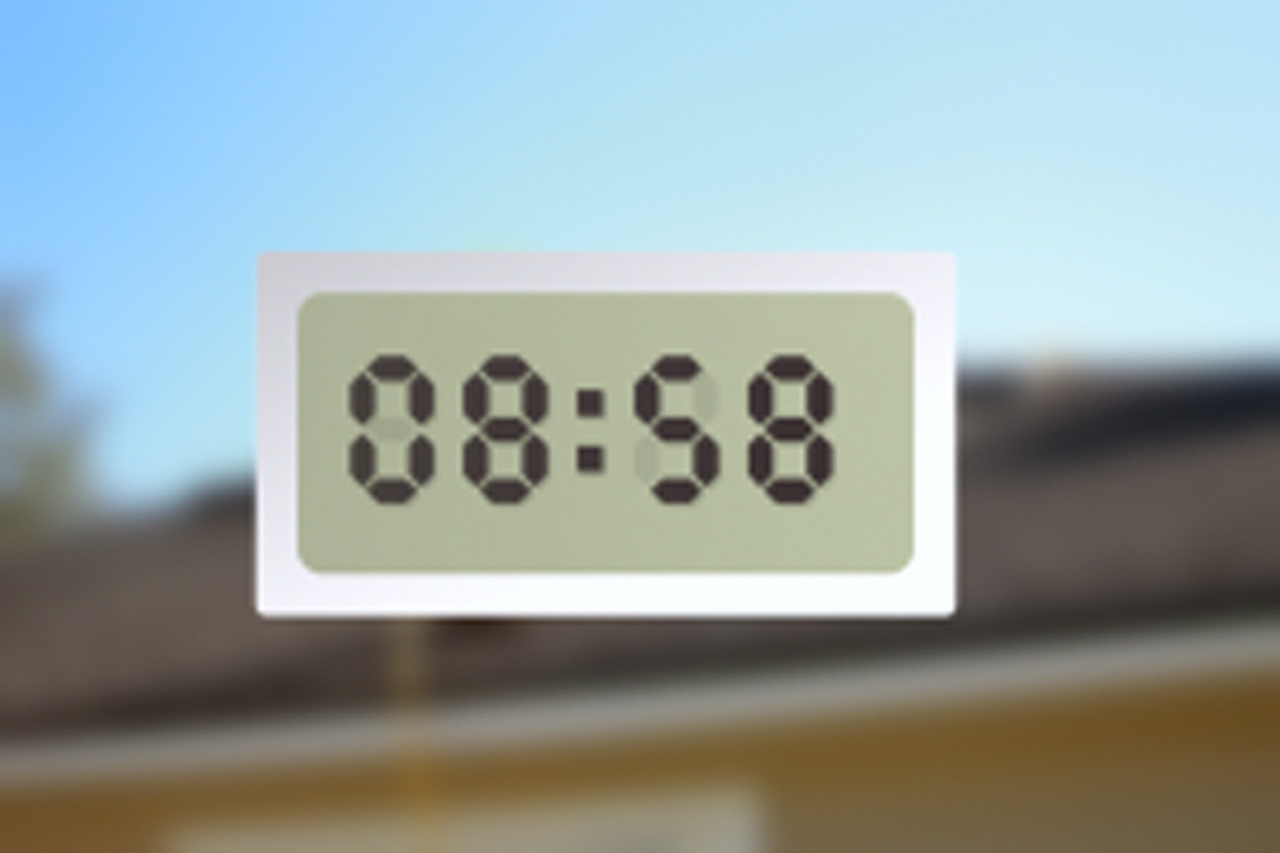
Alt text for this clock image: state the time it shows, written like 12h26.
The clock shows 8h58
